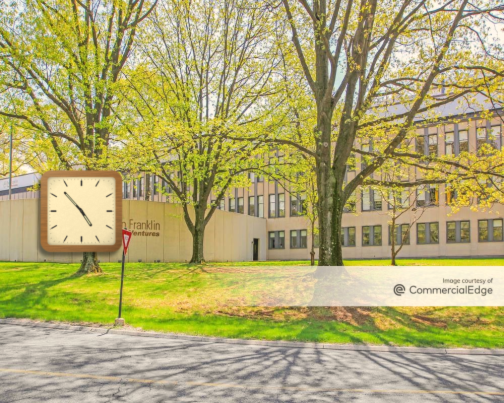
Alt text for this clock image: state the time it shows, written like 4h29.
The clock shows 4h53
